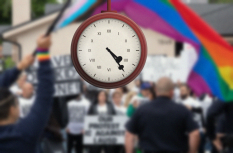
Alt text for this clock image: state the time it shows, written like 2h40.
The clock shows 4h24
